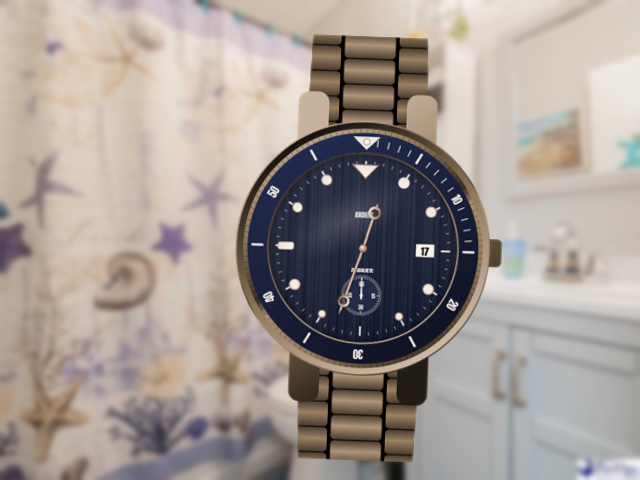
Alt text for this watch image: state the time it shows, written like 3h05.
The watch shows 12h33
